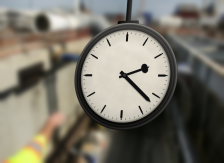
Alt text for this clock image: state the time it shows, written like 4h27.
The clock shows 2h22
